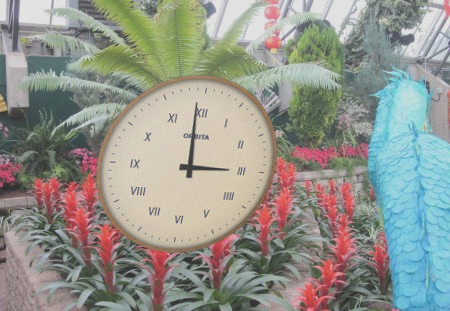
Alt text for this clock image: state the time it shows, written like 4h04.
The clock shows 2h59
